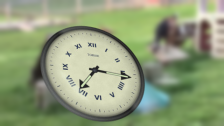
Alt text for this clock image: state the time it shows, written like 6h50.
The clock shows 7h16
